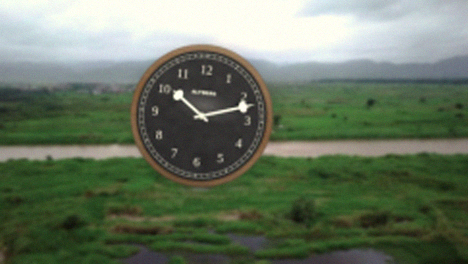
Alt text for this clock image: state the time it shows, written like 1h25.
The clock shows 10h12
